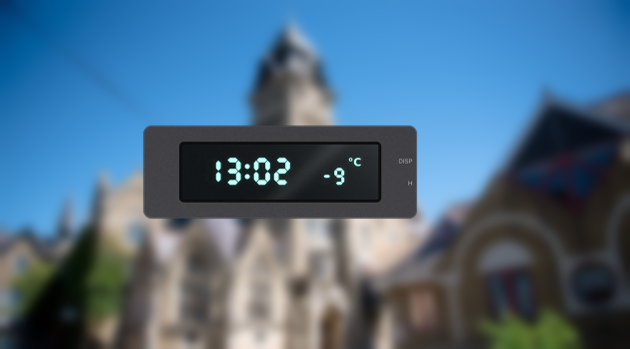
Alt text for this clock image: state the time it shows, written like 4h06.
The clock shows 13h02
